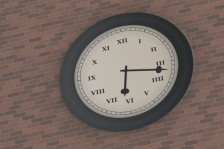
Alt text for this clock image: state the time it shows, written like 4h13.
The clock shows 6h17
